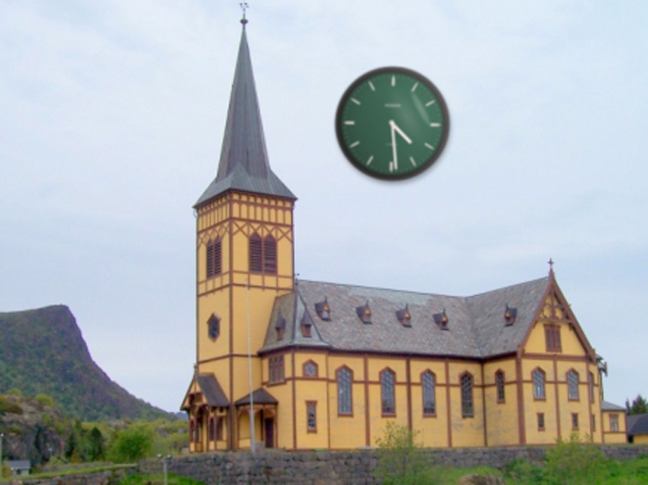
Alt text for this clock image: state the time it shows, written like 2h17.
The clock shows 4h29
